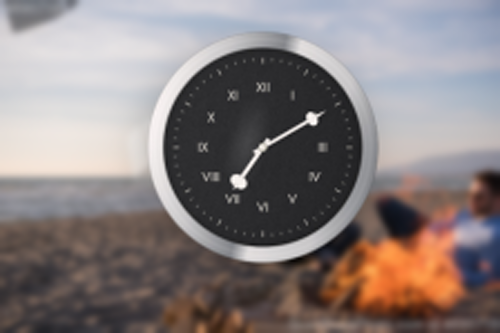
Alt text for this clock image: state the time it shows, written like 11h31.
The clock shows 7h10
